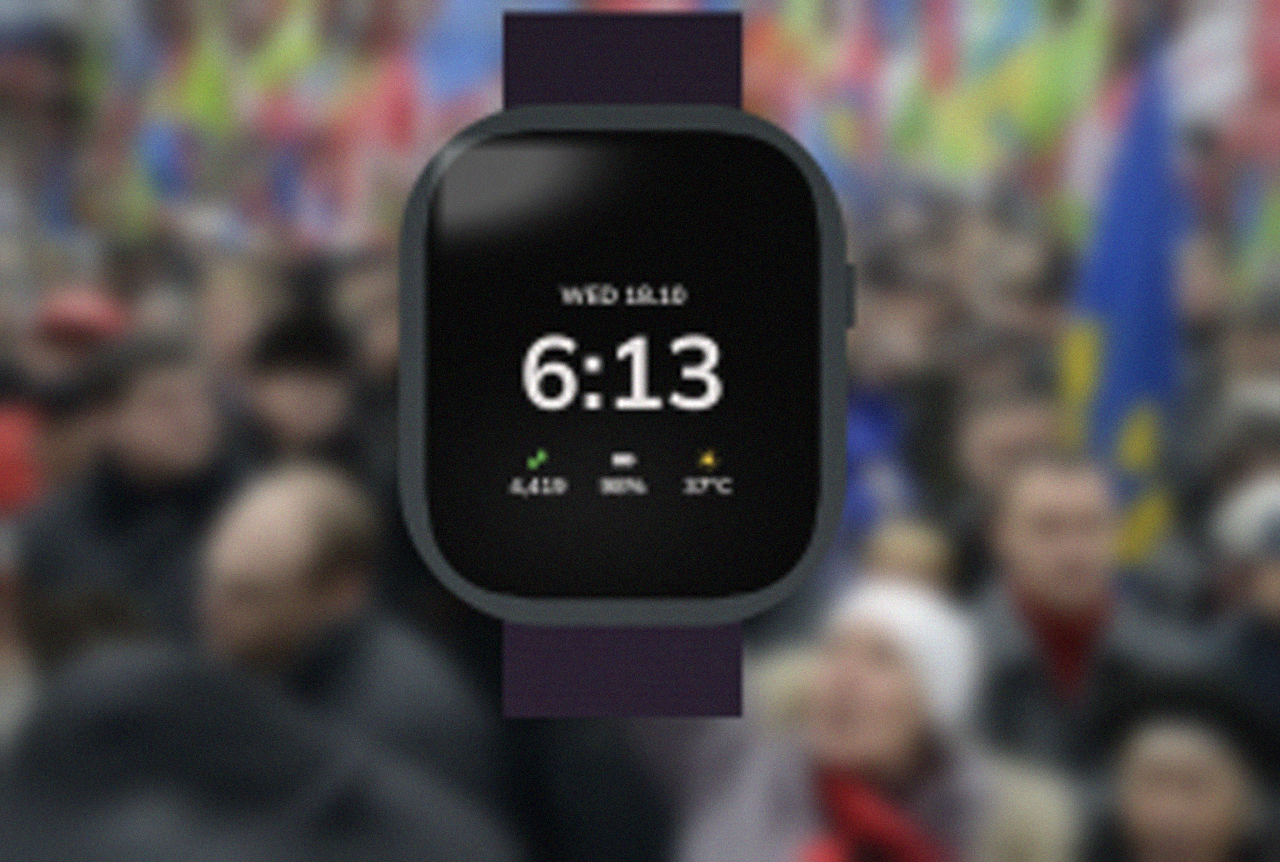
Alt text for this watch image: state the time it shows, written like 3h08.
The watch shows 6h13
